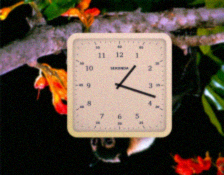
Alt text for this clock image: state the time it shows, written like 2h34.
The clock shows 1h18
